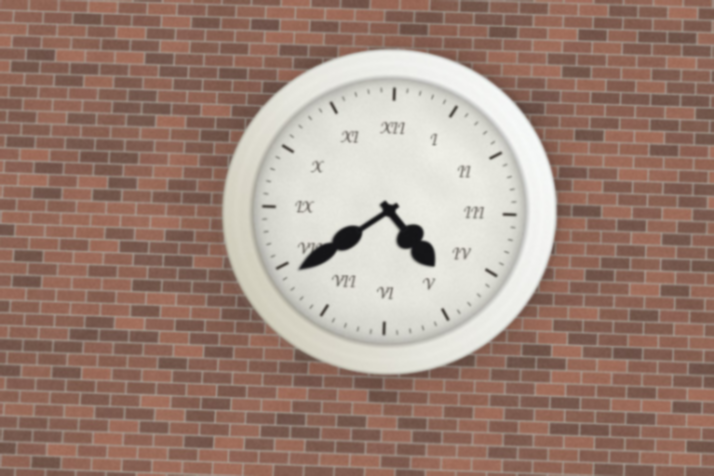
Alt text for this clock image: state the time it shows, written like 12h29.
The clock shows 4h39
